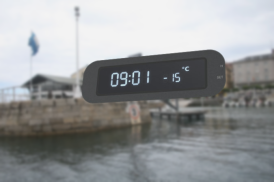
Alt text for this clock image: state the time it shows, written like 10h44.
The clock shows 9h01
